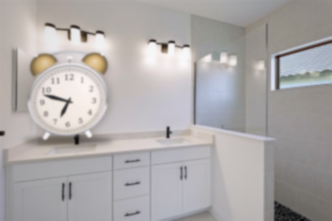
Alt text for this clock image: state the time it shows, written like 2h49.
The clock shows 6h48
